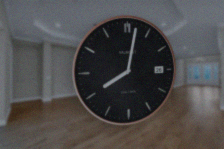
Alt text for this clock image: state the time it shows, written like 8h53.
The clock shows 8h02
